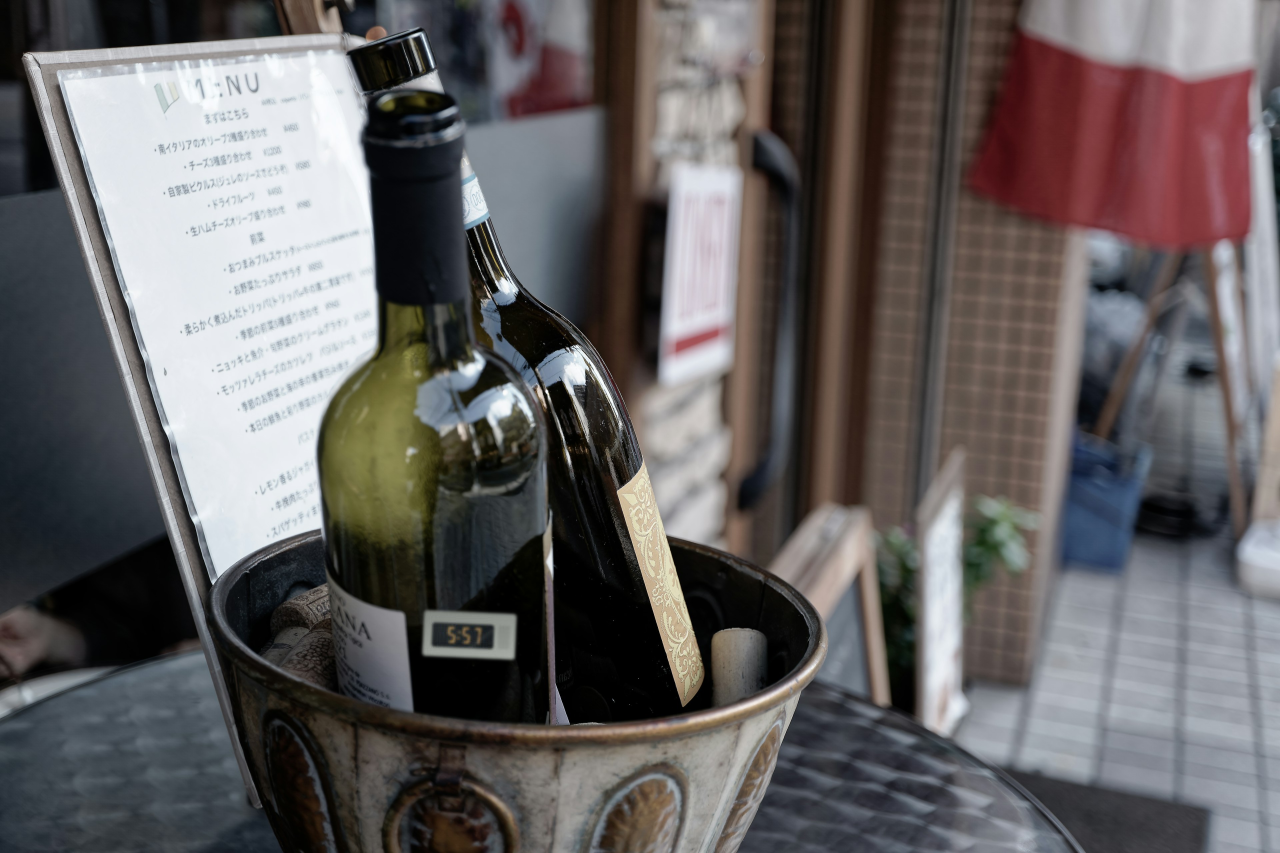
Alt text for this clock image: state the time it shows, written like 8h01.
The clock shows 5h57
